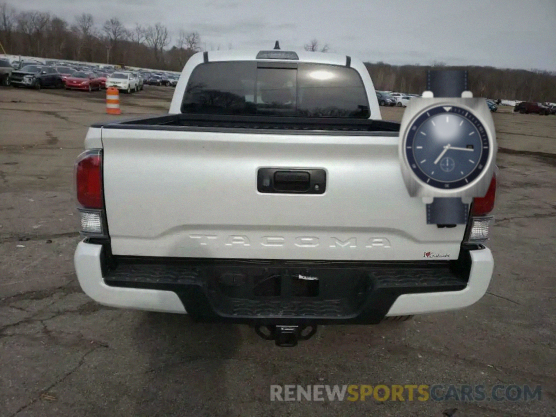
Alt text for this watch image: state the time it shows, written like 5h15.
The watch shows 7h16
